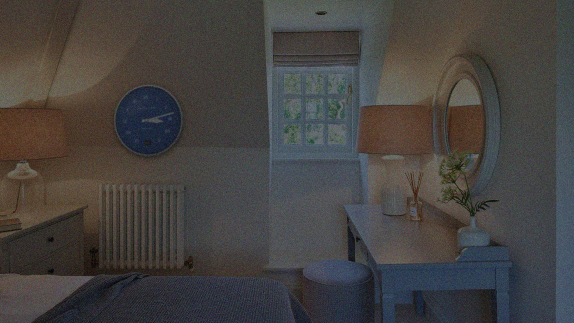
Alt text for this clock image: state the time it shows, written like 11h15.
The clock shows 3h13
